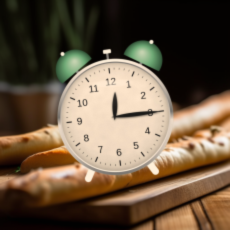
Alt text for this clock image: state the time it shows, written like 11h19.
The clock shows 12h15
